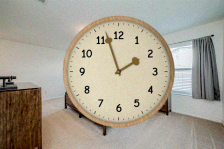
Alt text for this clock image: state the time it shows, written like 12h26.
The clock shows 1h57
